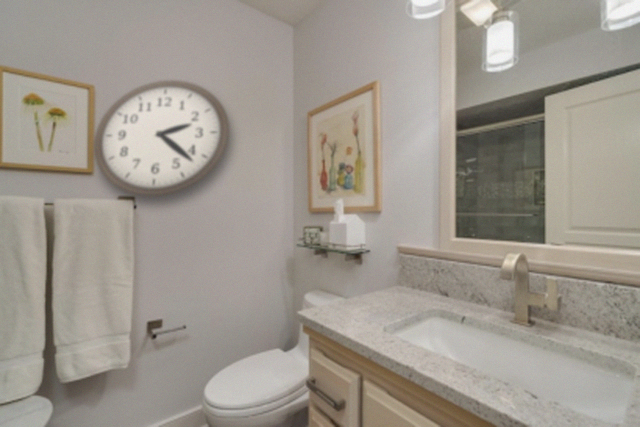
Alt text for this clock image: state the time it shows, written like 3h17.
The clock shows 2h22
